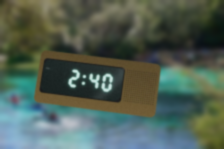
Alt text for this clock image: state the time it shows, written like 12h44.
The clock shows 2h40
